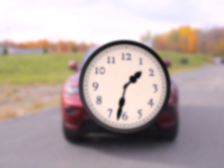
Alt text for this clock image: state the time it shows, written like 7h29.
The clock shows 1h32
